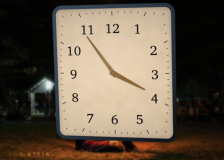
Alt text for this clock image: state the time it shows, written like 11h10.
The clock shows 3h54
